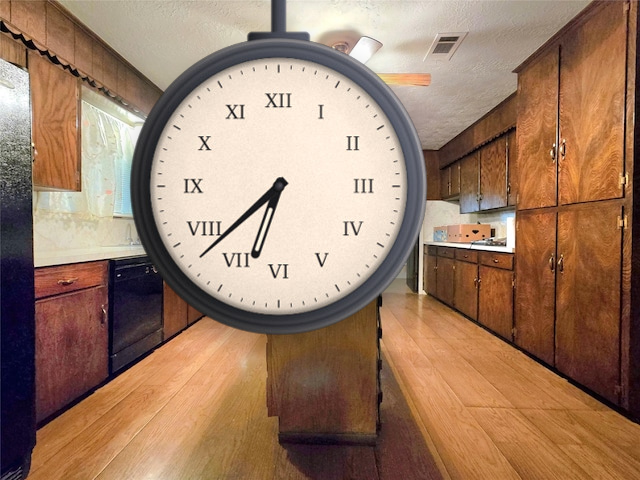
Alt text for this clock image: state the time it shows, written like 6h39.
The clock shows 6h38
